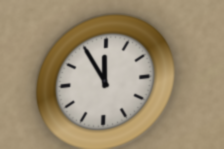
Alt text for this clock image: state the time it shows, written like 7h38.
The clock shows 11h55
